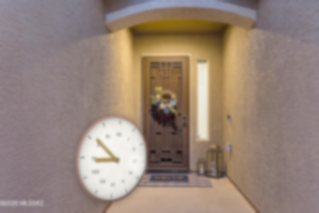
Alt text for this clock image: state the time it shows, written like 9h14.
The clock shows 8h51
